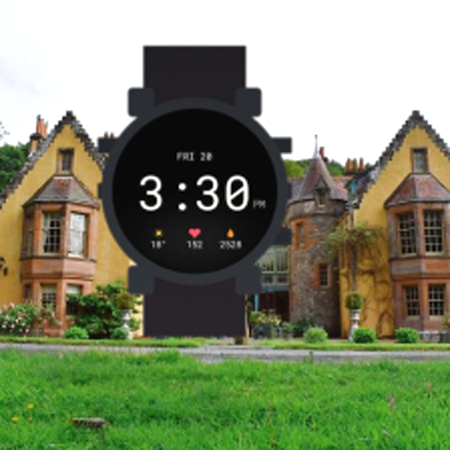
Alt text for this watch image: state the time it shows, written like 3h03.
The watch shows 3h30
